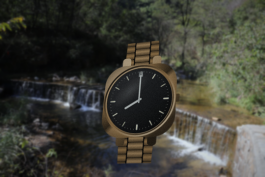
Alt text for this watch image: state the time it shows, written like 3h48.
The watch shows 8h00
